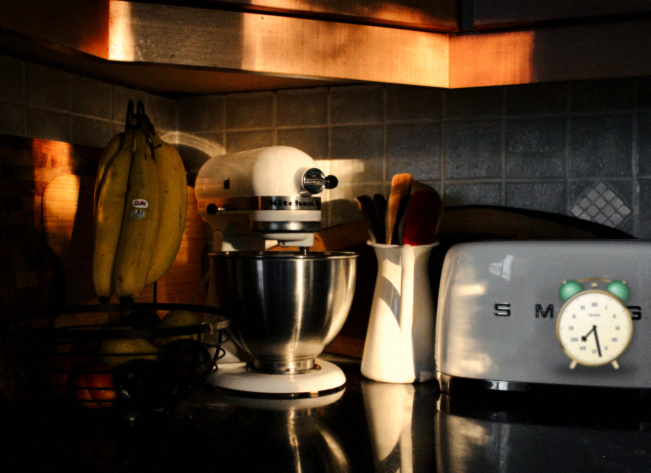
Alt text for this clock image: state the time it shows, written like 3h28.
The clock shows 7h28
